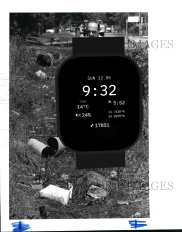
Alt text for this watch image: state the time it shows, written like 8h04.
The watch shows 9h32
